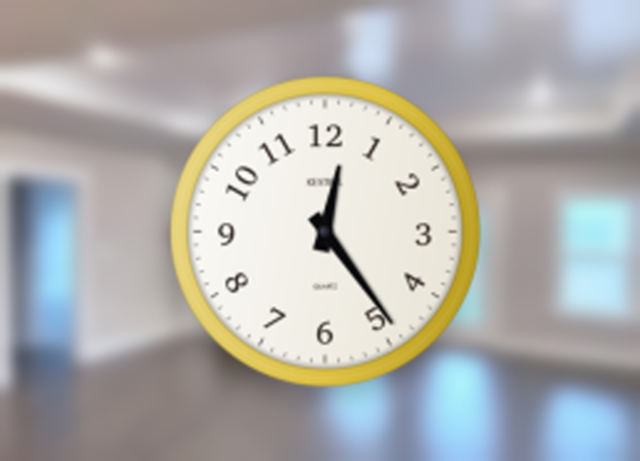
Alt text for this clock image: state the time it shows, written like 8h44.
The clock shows 12h24
